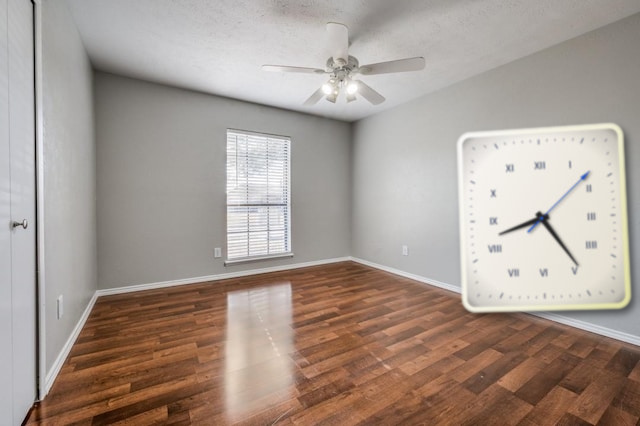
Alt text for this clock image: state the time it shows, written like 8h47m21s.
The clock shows 8h24m08s
